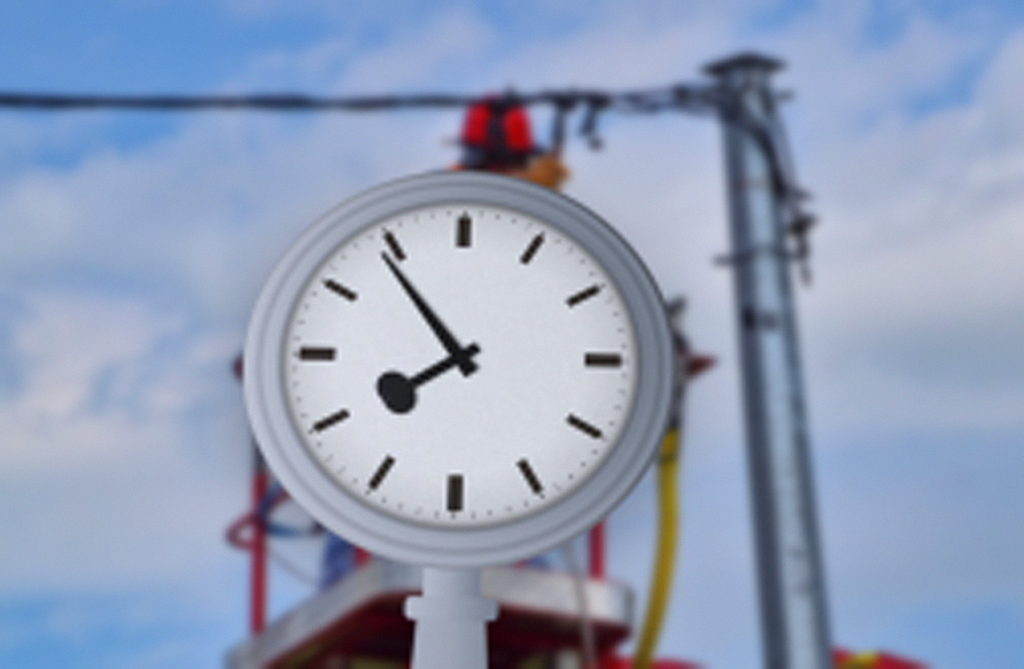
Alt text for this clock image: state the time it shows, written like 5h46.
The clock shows 7h54
